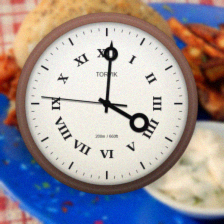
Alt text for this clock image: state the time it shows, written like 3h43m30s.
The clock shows 4h00m46s
